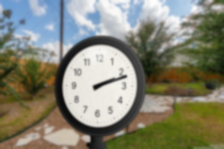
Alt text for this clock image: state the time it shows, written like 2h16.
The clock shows 2h12
